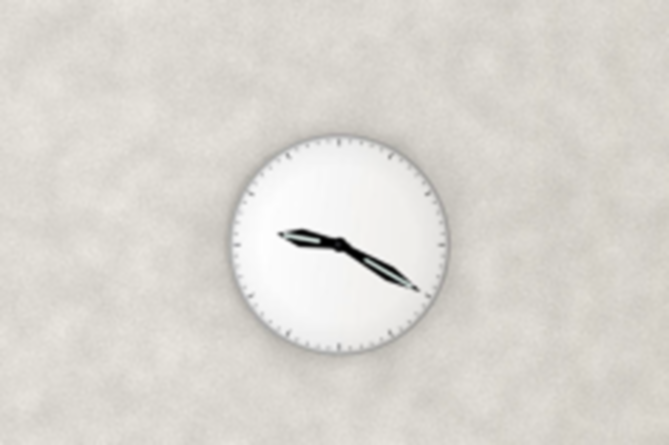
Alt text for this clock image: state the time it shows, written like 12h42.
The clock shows 9h20
